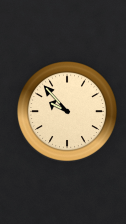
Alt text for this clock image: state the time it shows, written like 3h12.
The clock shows 9h53
